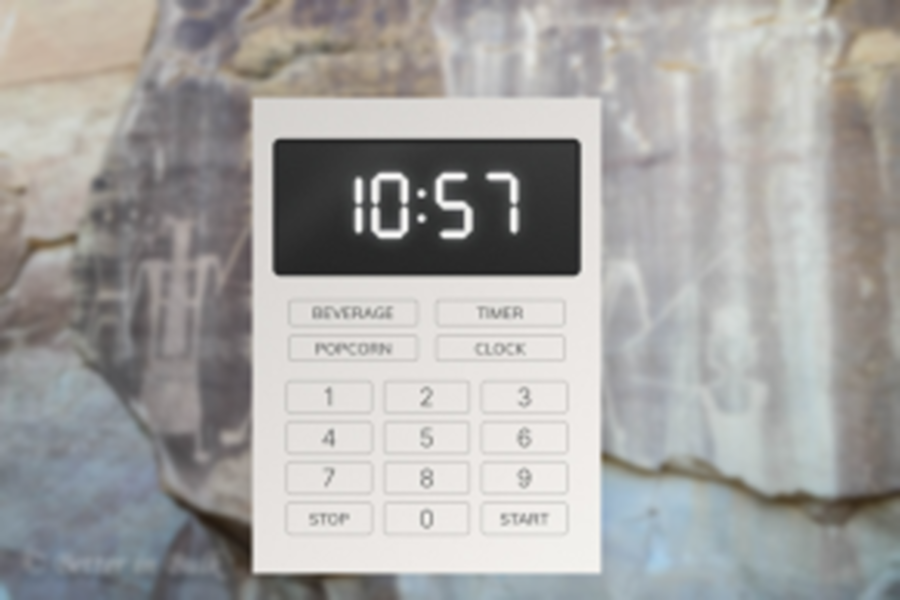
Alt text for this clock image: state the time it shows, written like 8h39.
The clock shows 10h57
